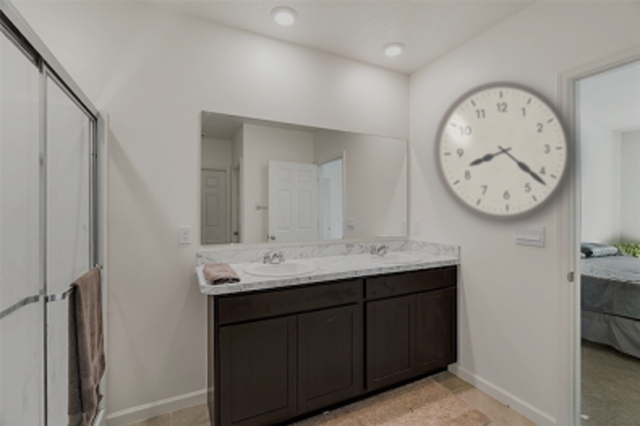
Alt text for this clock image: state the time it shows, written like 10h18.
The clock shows 8h22
